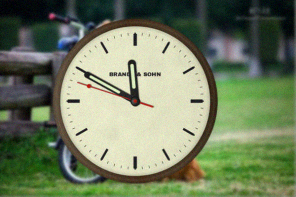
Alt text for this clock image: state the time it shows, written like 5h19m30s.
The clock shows 11h49m48s
